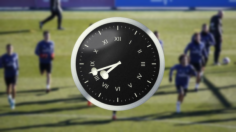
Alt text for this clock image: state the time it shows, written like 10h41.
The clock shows 7h42
